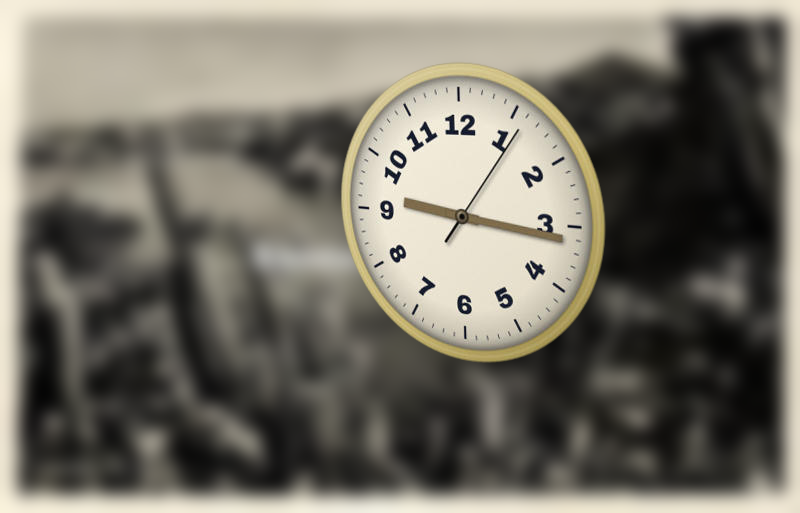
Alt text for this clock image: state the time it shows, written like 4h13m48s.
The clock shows 9h16m06s
